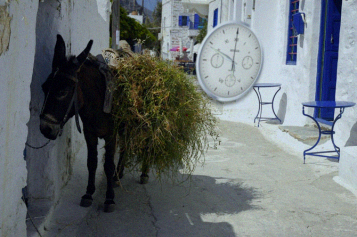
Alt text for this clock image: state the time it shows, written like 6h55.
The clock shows 5h49
